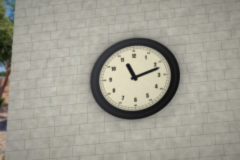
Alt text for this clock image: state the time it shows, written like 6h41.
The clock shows 11h12
